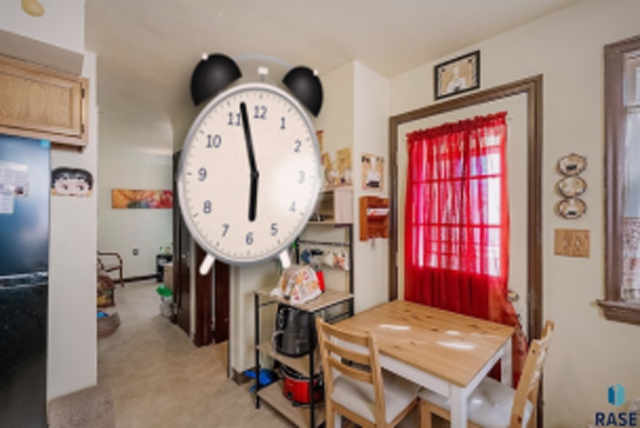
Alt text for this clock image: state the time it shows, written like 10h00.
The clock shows 5h57
